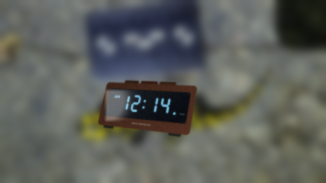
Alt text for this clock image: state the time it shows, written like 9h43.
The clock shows 12h14
